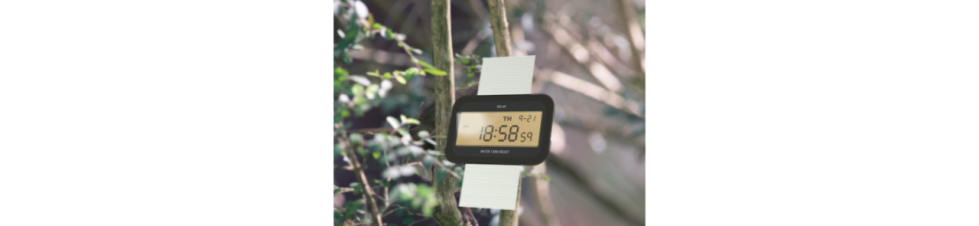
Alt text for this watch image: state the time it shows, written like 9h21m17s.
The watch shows 18h58m59s
